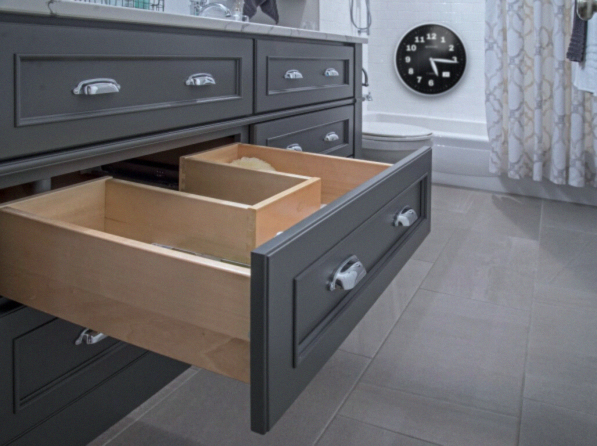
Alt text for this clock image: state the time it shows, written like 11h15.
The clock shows 5h16
